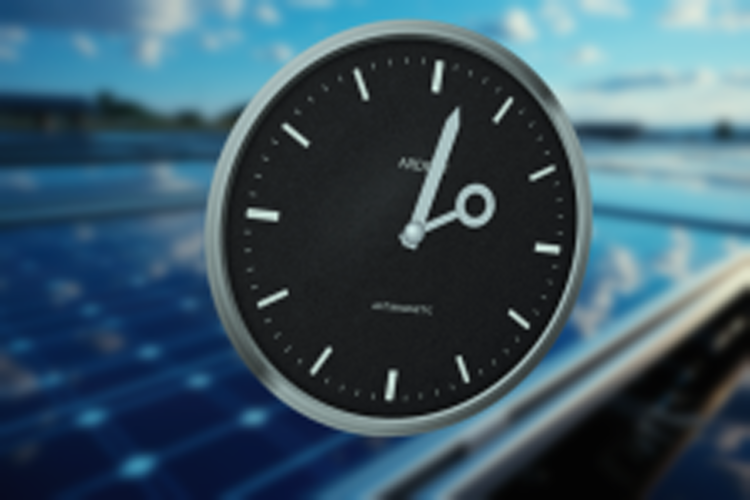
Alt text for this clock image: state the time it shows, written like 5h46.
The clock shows 2h02
